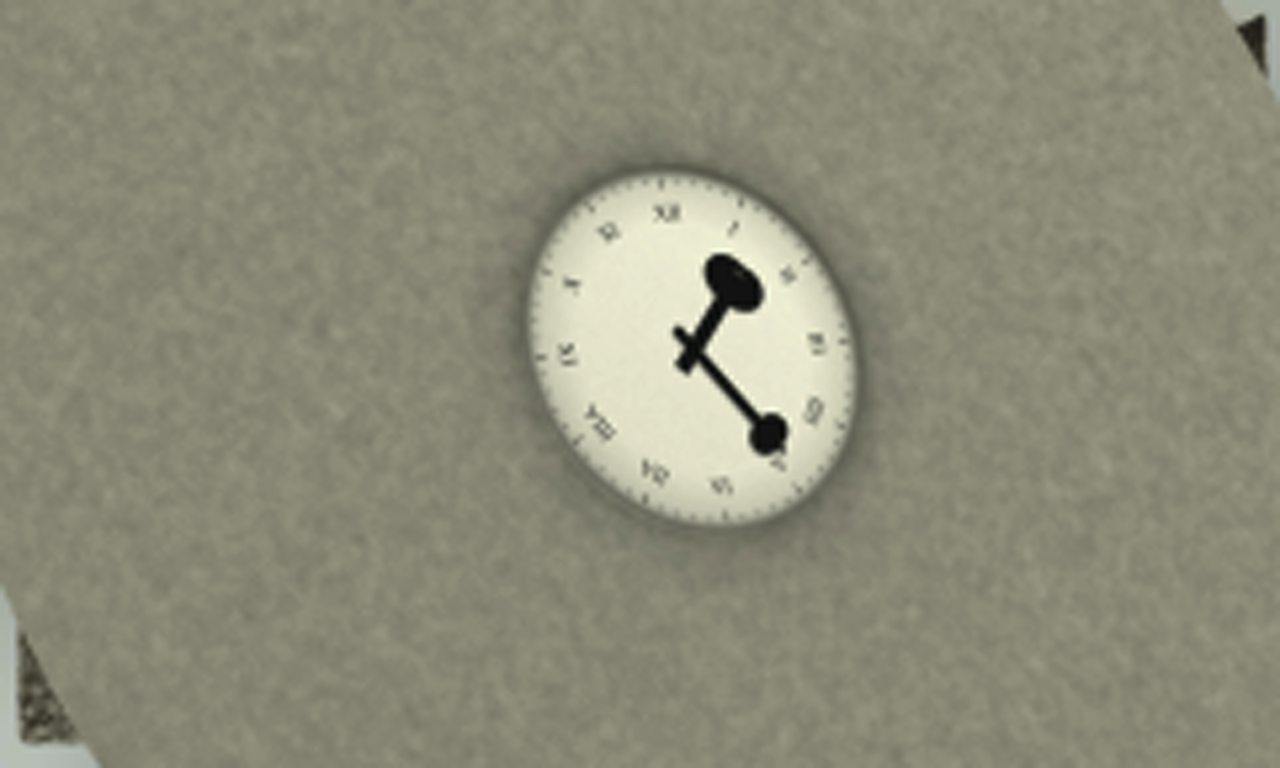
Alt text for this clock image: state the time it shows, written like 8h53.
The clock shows 1h24
